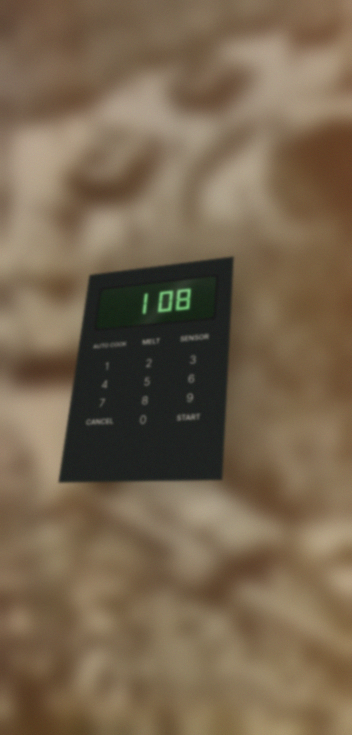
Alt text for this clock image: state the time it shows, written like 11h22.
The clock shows 1h08
